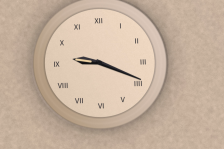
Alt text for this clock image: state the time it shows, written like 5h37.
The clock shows 9h19
